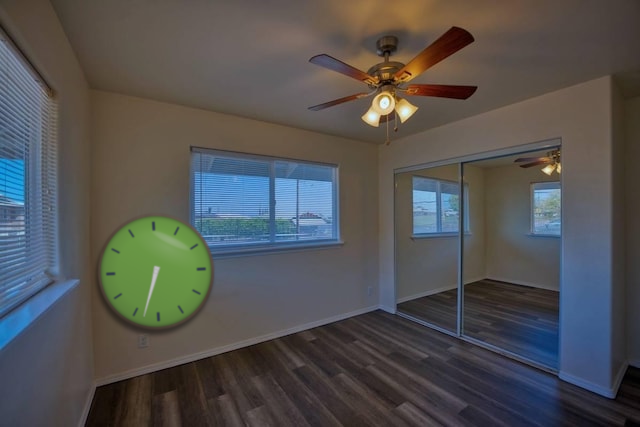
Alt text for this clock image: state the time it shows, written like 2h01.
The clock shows 6h33
